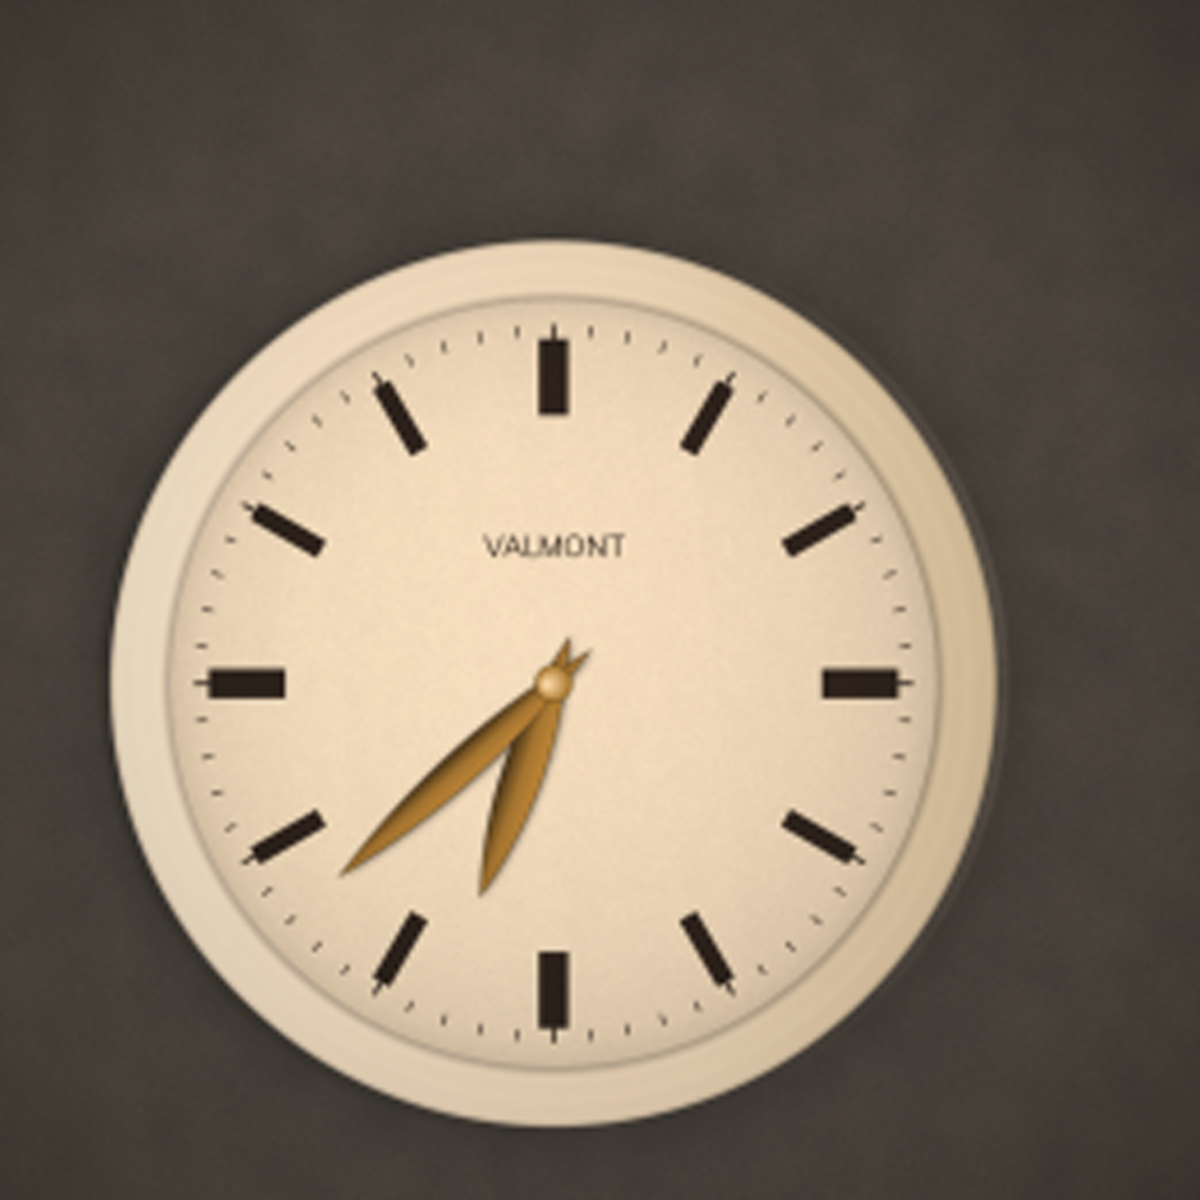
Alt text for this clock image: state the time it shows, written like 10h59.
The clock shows 6h38
